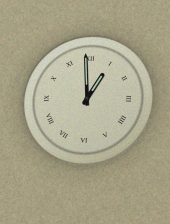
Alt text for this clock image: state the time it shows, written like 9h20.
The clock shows 12h59
